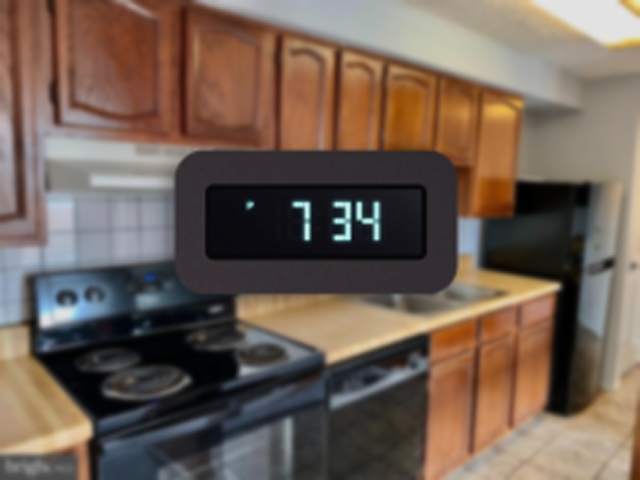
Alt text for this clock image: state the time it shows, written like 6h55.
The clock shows 7h34
